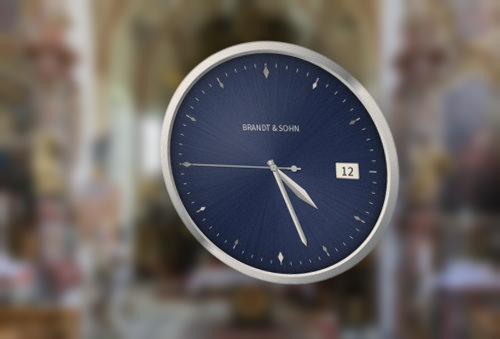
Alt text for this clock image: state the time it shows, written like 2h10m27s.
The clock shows 4h26m45s
